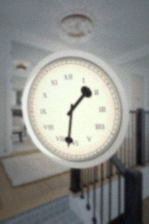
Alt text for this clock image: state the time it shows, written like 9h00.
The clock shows 1h32
